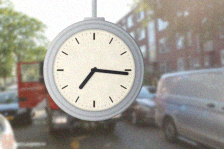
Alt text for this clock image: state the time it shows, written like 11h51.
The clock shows 7h16
